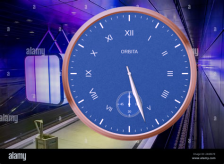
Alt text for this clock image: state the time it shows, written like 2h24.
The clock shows 5h27
